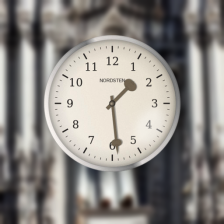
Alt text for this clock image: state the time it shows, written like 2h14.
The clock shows 1h29
